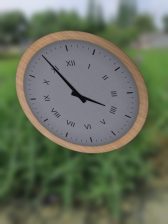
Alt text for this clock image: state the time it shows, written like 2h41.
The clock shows 3h55
